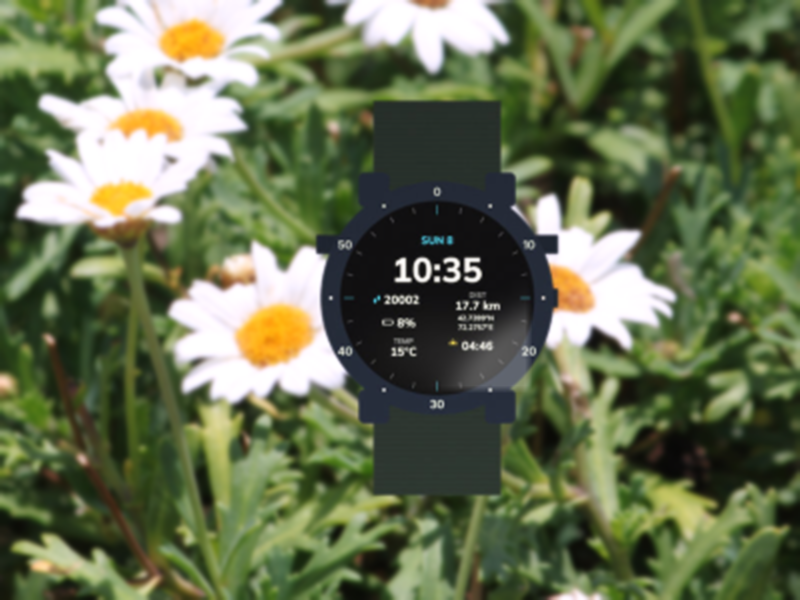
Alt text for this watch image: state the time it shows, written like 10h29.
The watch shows 10h35
